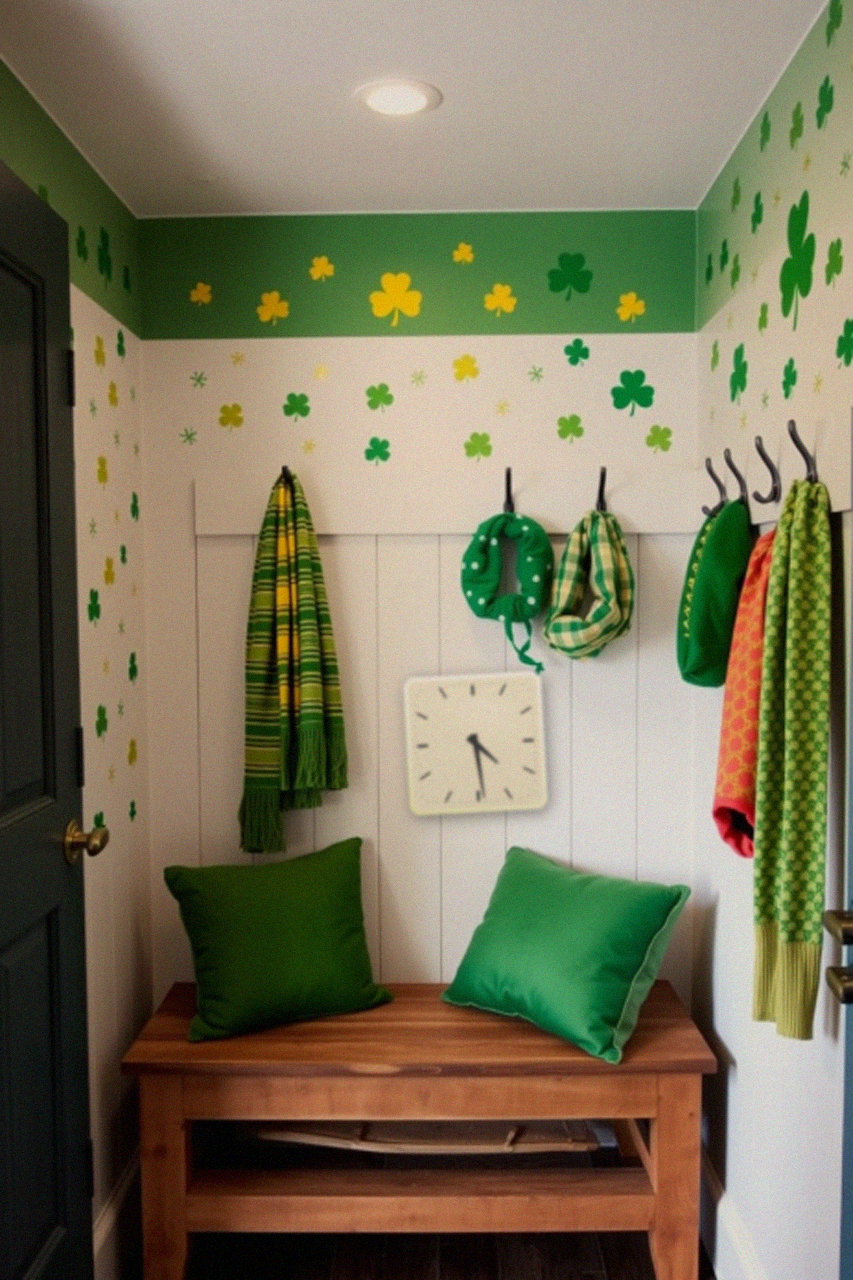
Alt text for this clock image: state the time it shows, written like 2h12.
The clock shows 4h29
